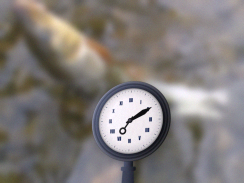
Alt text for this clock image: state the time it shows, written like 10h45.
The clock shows 7h10
